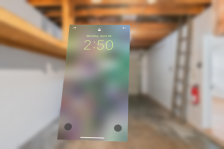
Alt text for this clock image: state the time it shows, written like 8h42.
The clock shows 2h50
